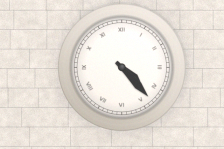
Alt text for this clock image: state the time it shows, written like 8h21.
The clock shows 4h23
